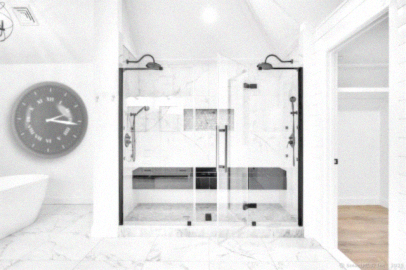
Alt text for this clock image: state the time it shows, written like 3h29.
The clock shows 2h16
